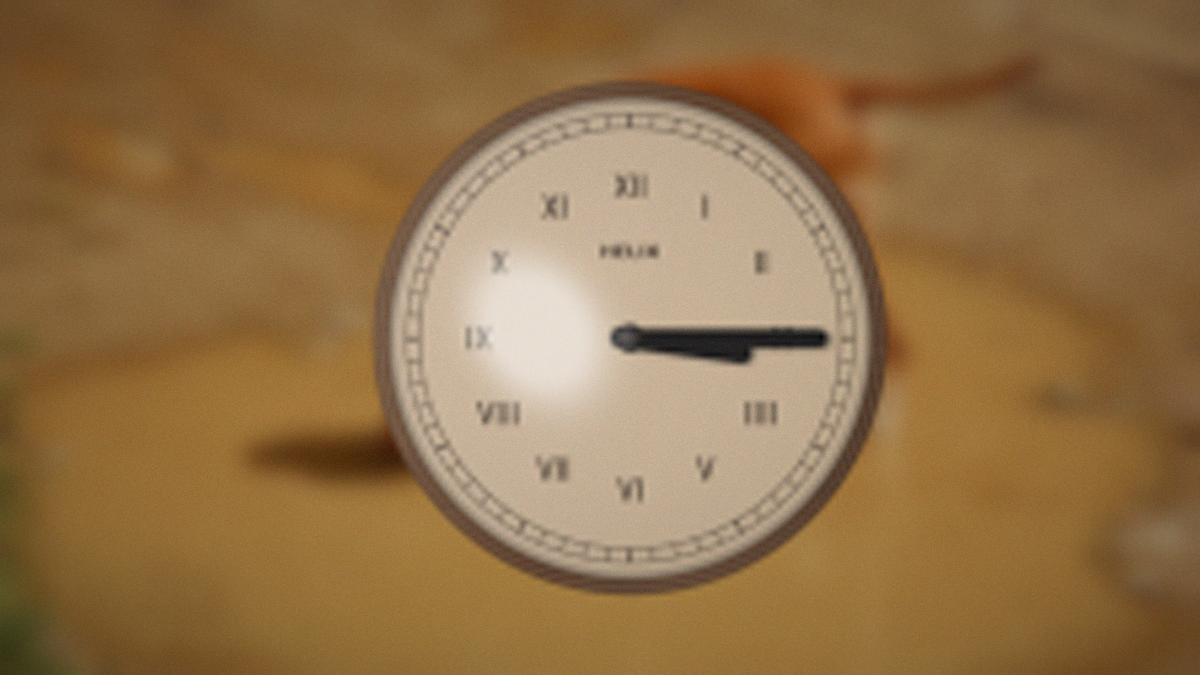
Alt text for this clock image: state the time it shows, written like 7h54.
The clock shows 3h15
